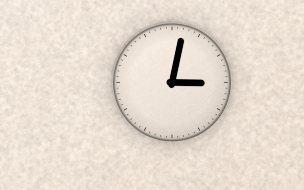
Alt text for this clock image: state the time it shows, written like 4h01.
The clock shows 3h02
